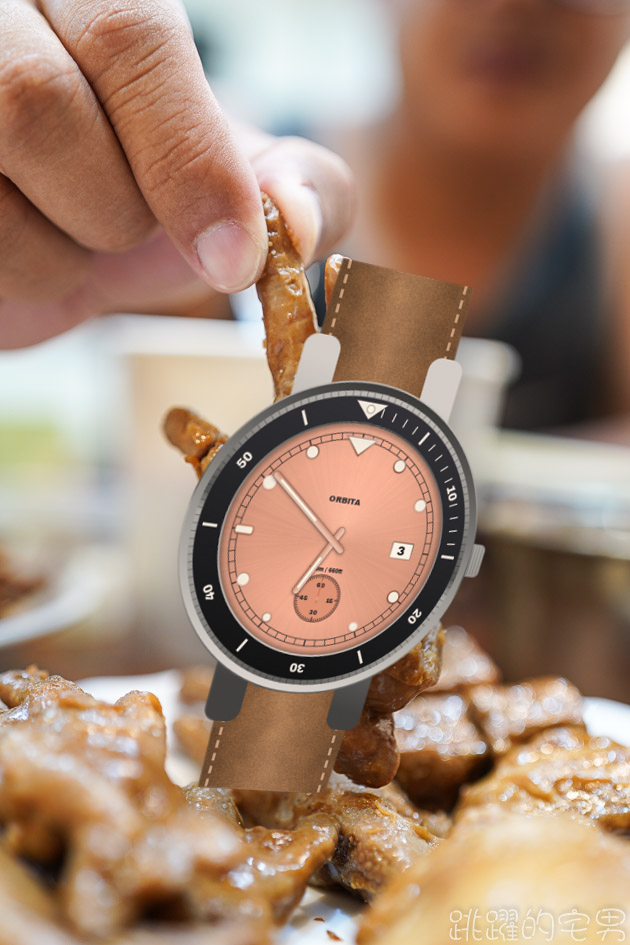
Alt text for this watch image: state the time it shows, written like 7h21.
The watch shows 6h51
